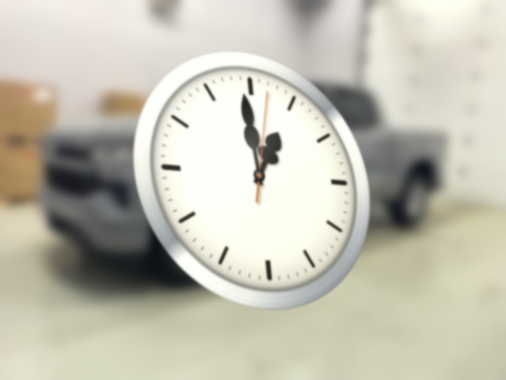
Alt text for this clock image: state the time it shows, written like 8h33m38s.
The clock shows 12h59m02s
